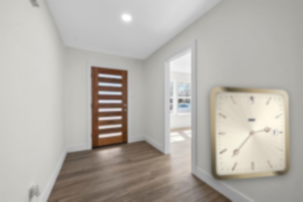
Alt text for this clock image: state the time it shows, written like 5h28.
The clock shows 2h37
